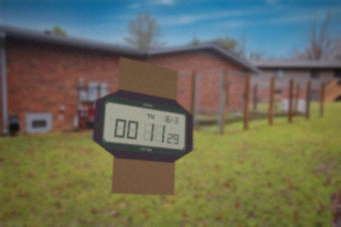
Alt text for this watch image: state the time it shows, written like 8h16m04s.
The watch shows 0h11m29s
